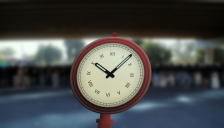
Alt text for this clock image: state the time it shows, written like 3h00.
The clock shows 10h07
